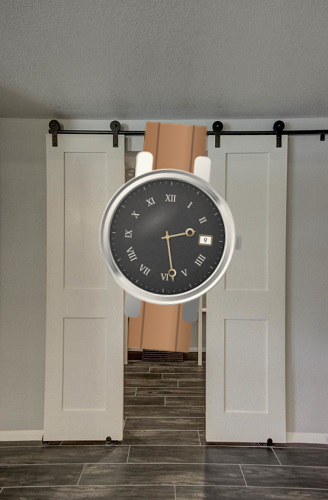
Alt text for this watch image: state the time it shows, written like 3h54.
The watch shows 2h28
